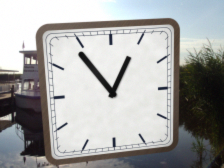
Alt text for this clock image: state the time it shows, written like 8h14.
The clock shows 12h54
